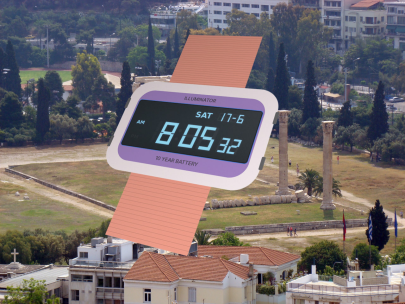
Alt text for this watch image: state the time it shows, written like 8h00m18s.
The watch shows 8h05m32s
